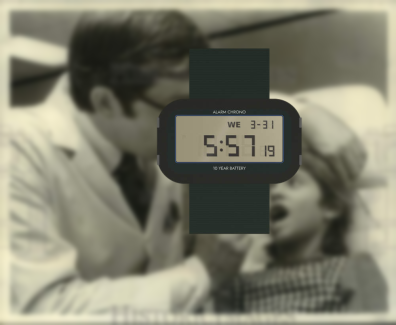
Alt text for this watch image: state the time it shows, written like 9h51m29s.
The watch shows 5h57m19s
